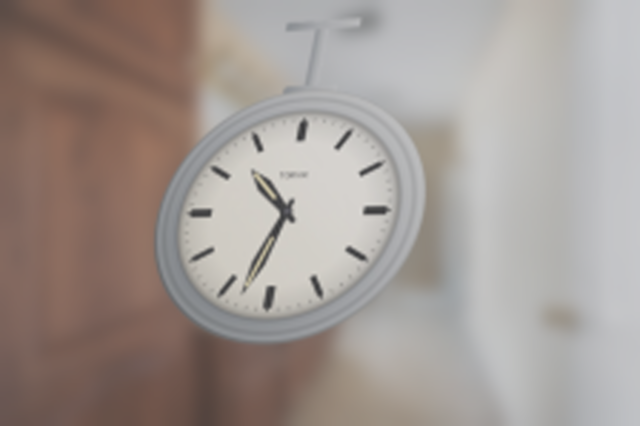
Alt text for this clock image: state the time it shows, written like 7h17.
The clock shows 10h33
